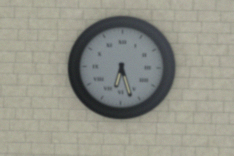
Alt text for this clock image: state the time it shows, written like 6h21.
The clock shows 6h27
